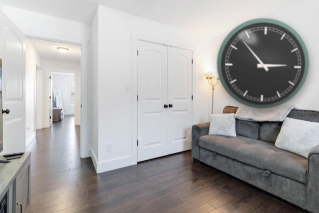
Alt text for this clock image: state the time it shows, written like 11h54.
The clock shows 2h53
